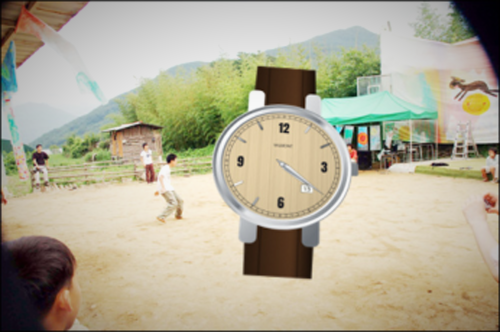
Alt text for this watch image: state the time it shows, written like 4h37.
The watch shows 4h21
